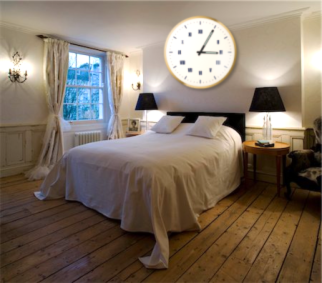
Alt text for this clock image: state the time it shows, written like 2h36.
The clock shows 3h05
